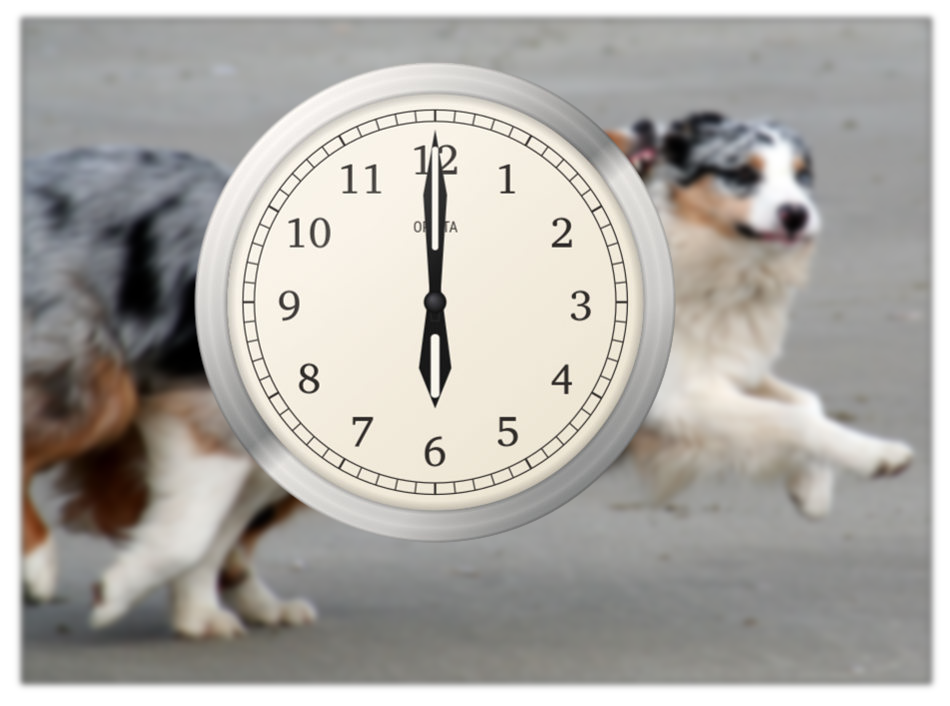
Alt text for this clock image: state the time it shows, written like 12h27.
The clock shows 6h00
